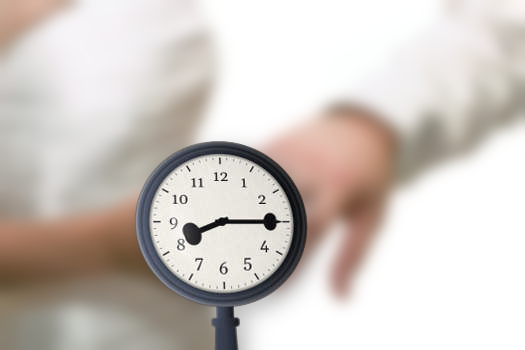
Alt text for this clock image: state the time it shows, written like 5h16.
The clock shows 8h15
